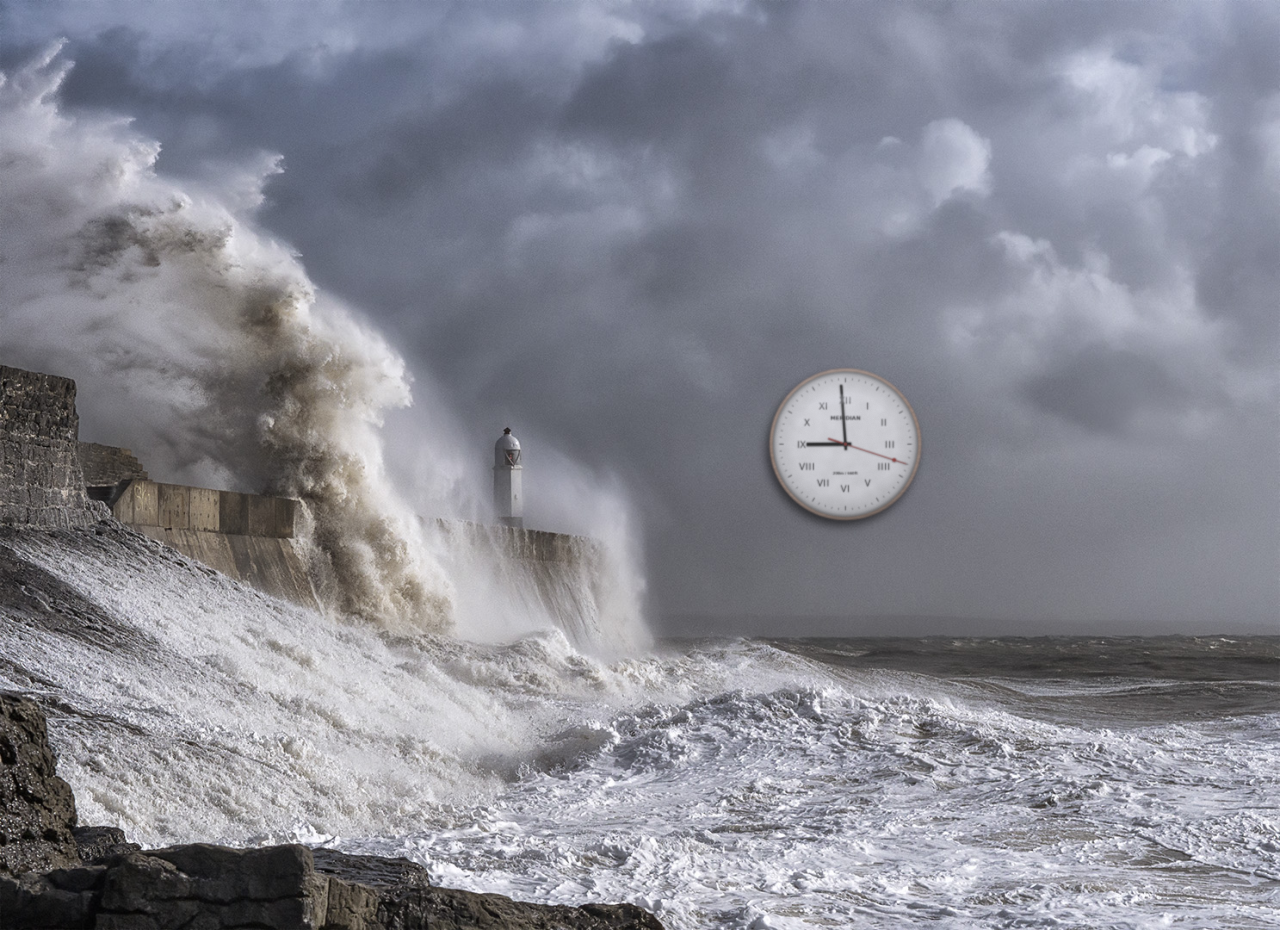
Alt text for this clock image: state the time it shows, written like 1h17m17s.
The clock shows 8h59m18s
